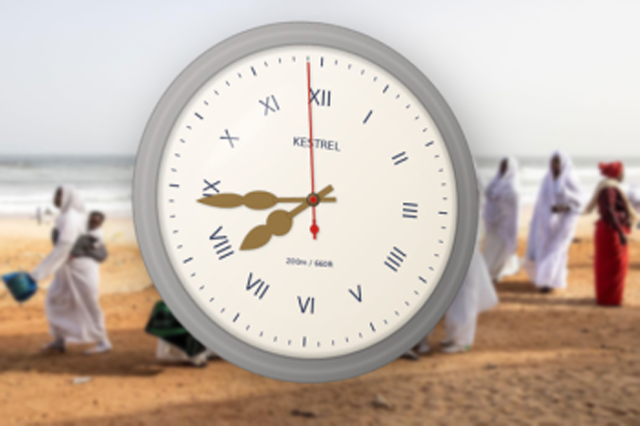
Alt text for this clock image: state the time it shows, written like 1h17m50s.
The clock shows 7h43m59s
